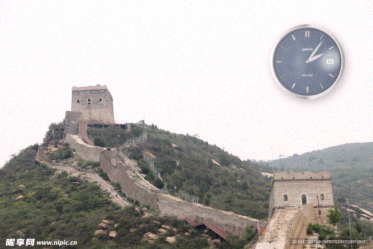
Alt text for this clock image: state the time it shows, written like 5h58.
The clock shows 2h06
